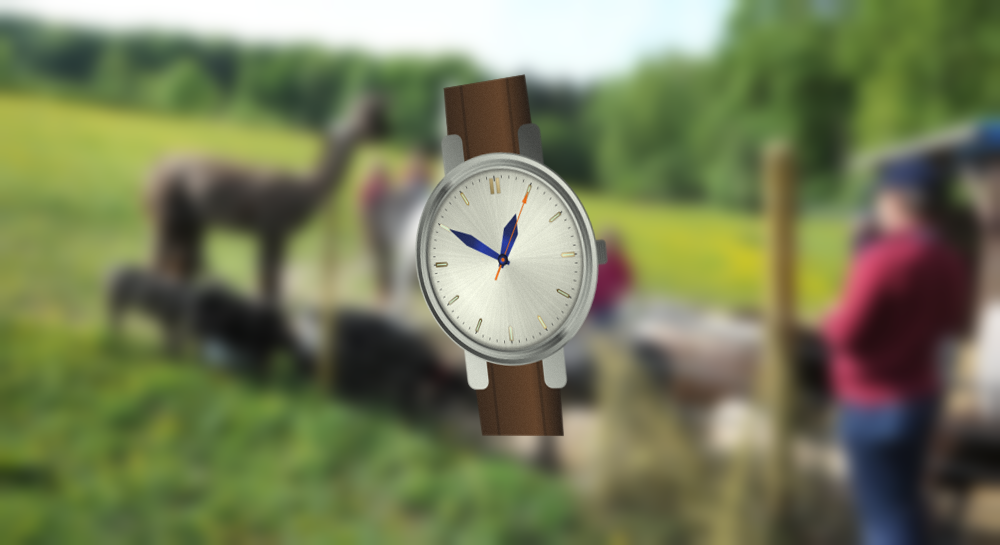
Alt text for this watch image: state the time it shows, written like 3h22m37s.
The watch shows 12h50m05s
